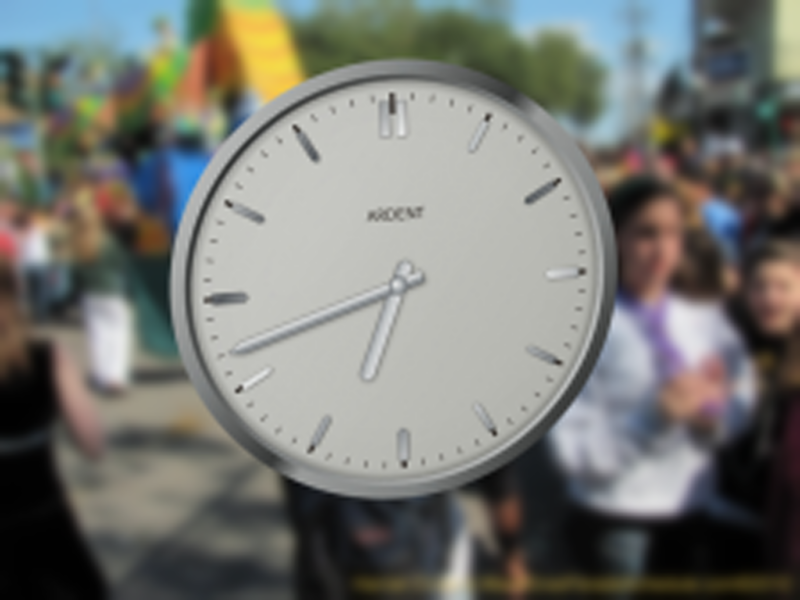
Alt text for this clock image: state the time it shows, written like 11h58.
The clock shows 6h42
